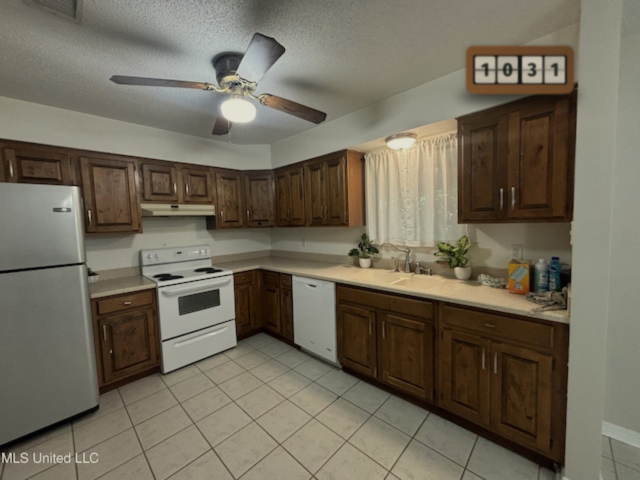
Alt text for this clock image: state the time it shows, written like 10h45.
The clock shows 10h31
